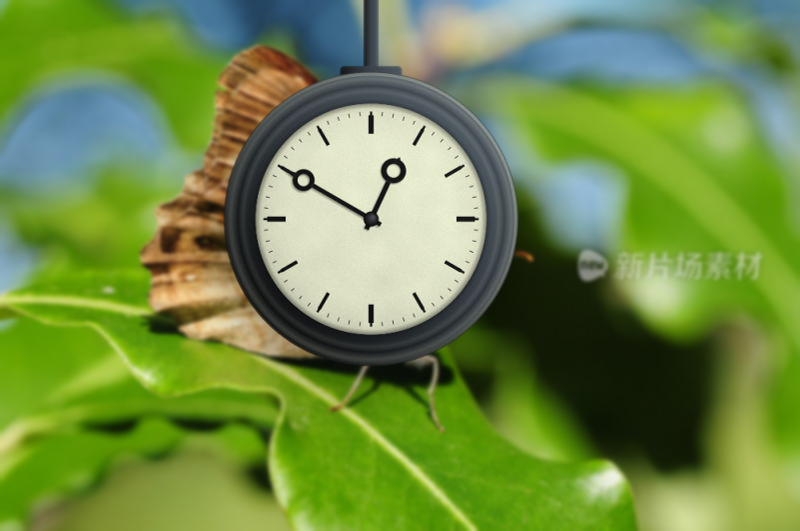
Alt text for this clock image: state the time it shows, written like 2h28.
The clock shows 12h50
